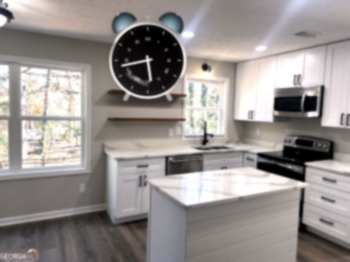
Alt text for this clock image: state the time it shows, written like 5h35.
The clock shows 5h43
